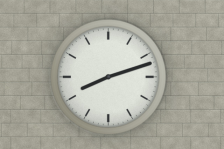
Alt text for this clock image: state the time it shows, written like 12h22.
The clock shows 8h12
